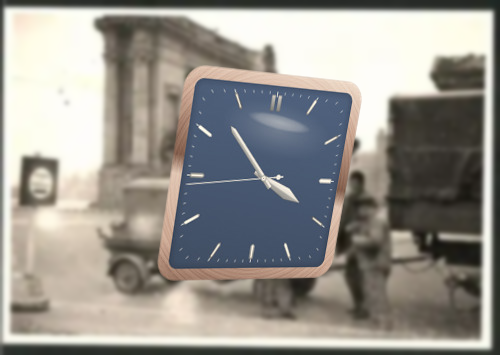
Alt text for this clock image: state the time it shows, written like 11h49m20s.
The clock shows 3h52m44s
